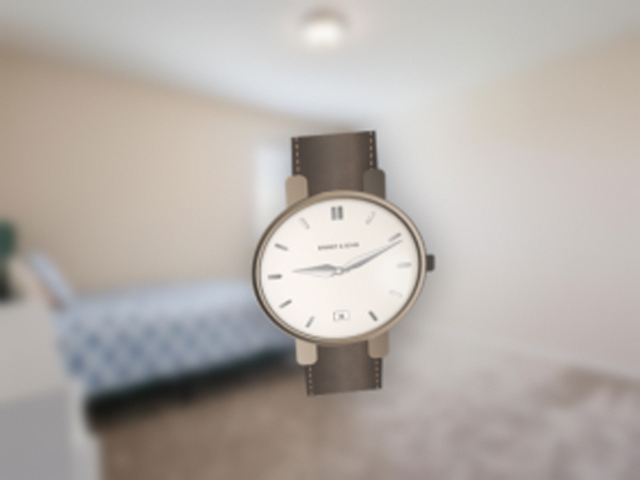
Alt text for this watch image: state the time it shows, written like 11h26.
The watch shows 9h11
